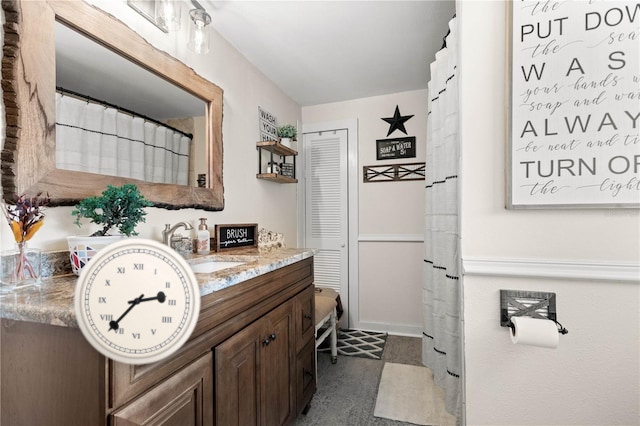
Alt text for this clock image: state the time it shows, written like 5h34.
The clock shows 2h37
